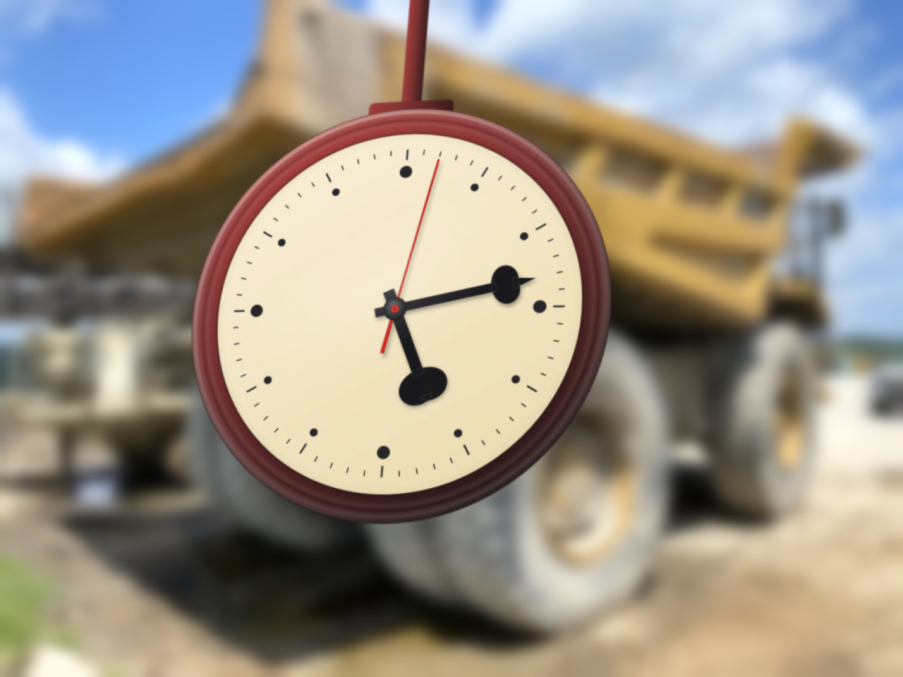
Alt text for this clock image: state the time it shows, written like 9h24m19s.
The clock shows 5h13m02s
